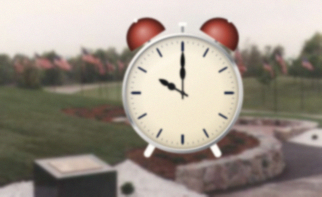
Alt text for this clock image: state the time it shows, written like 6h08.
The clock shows 10h00
